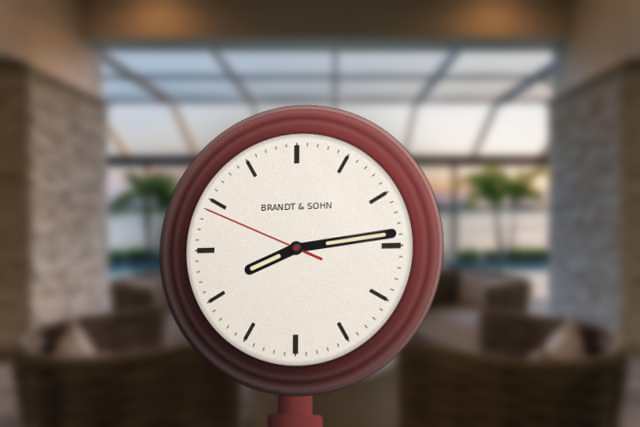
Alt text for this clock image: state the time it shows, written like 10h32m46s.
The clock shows 8h13m49s
